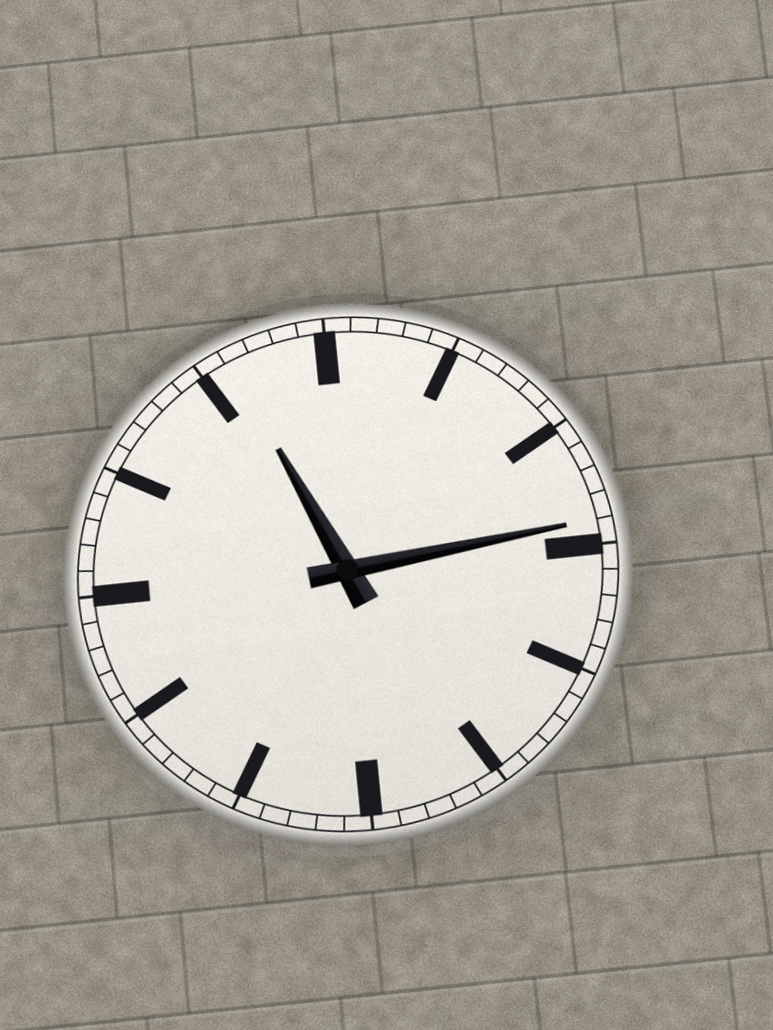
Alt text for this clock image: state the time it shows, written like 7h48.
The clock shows 11h14
